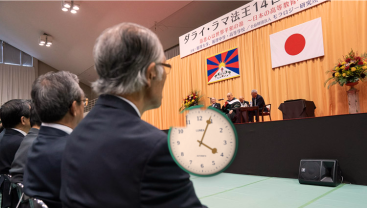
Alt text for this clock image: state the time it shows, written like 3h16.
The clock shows 4h04
